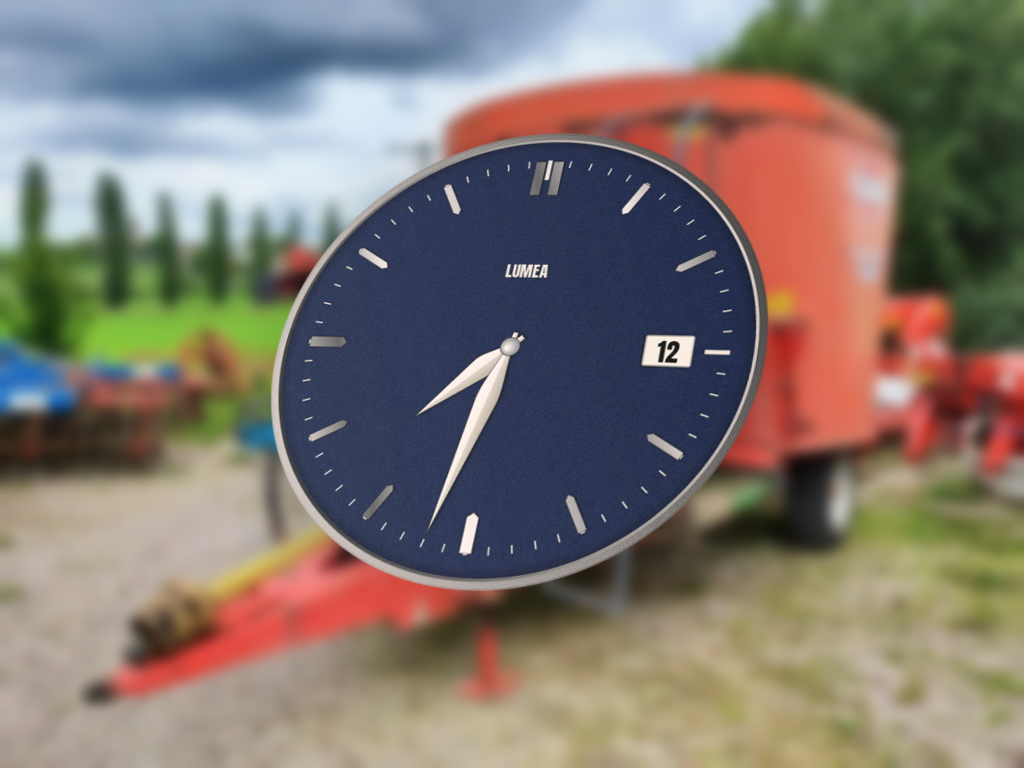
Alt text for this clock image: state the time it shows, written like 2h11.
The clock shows 7h32
